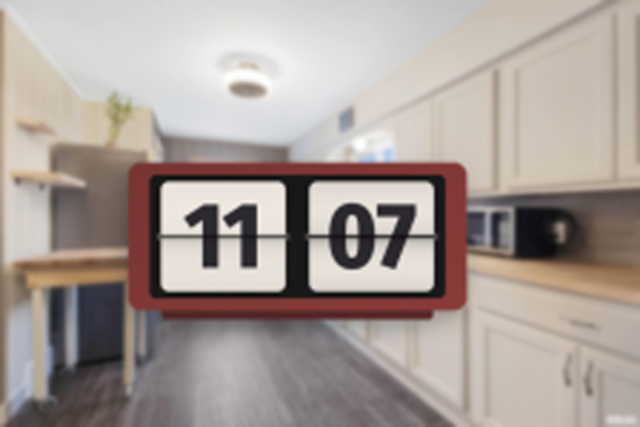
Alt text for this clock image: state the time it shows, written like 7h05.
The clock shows 11h07
